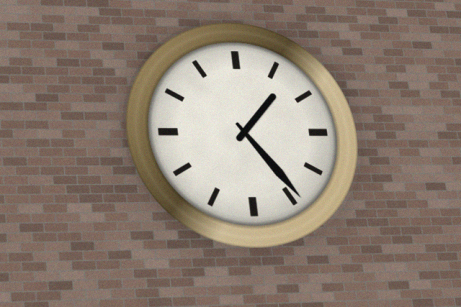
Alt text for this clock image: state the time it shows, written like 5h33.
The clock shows 1h24
